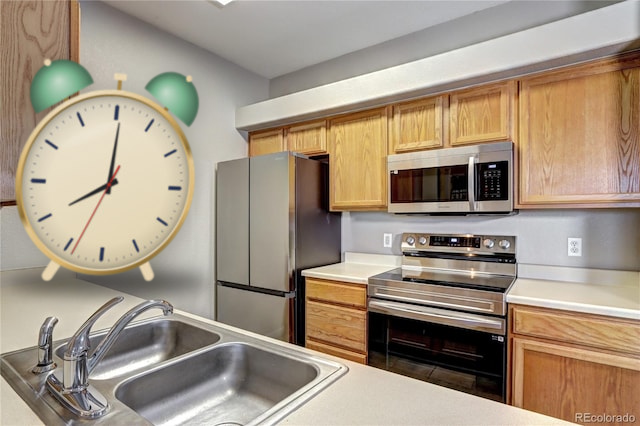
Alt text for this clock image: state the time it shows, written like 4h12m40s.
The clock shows 8h00m34s
